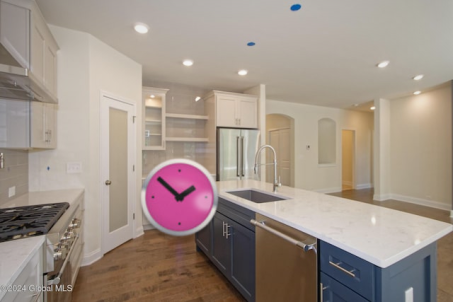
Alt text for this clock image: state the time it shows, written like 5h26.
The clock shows 1h52
